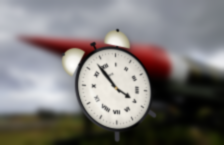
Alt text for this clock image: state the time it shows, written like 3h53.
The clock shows 4h58
